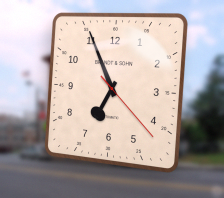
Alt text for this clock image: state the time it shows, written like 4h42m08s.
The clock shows 6h55m22s
